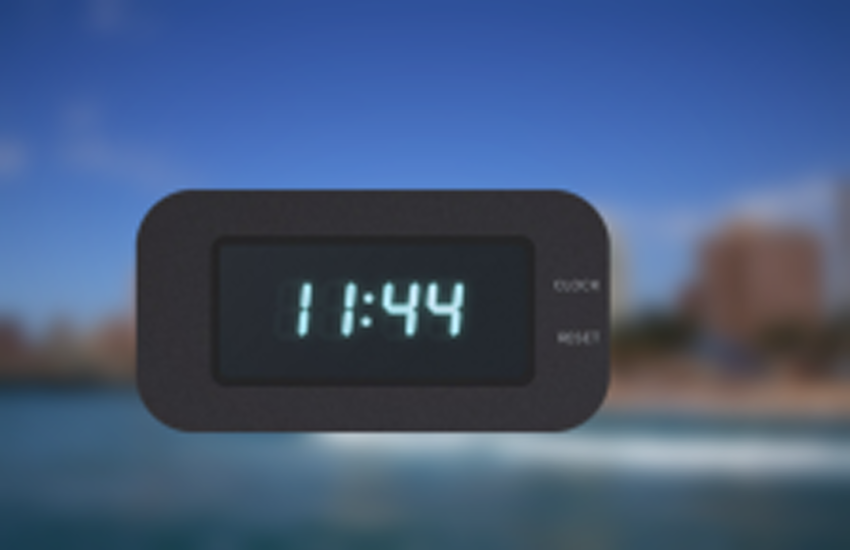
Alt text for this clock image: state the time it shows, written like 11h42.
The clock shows 11h44
